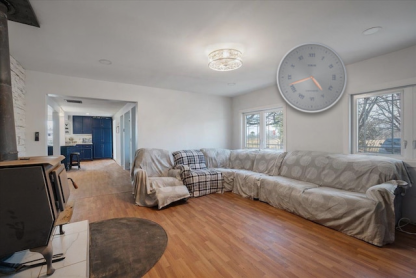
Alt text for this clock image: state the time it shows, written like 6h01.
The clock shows 4h42
